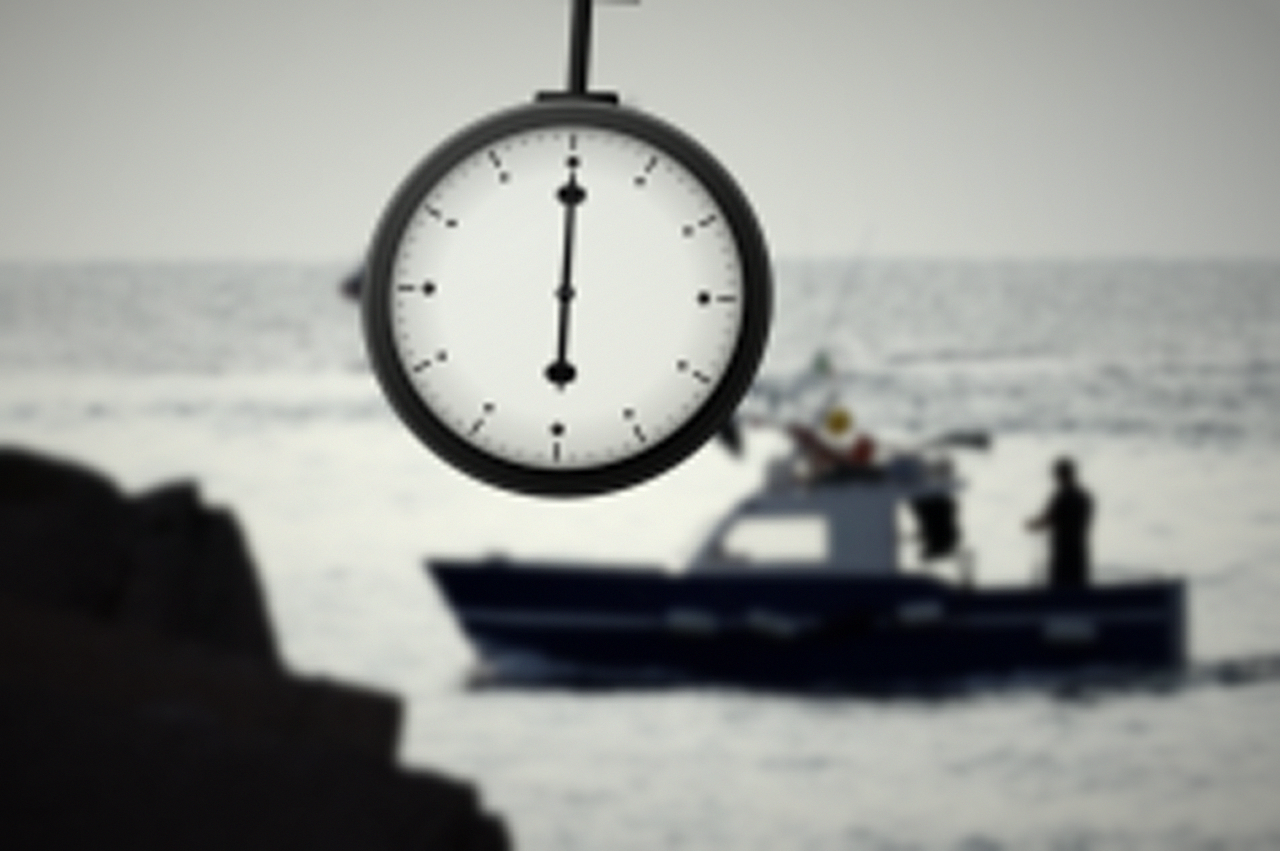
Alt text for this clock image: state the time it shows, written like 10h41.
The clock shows 6h00
